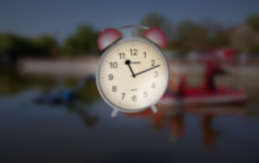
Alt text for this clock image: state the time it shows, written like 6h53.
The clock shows 11h12
